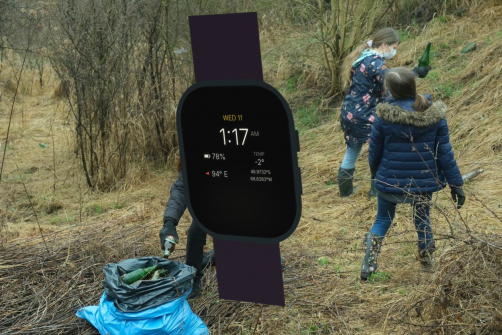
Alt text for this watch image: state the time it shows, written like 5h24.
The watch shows 1h17
